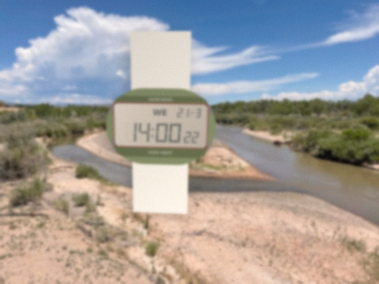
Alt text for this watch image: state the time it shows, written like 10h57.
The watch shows 14h00
